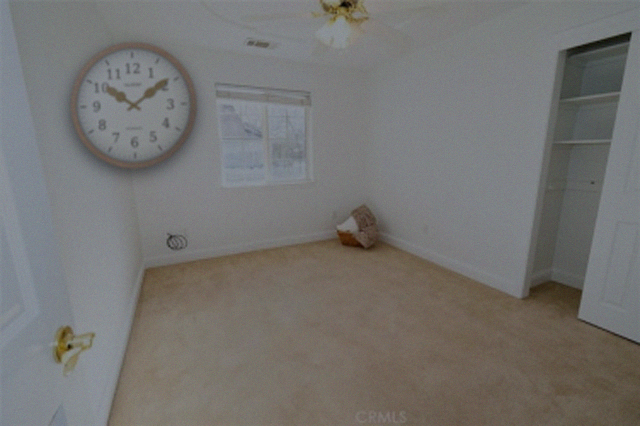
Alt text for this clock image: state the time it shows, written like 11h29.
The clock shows 10h09
